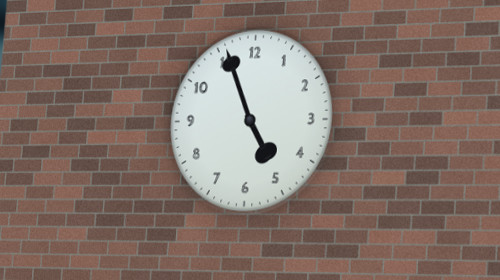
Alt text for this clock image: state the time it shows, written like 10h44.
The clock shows 4h56
